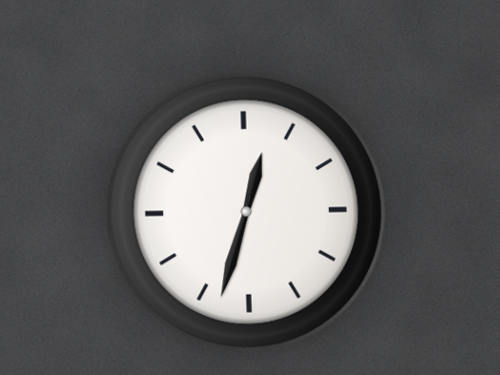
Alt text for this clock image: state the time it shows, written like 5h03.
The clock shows 12h33
